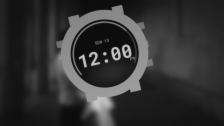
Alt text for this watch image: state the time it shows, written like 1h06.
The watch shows 12h00
